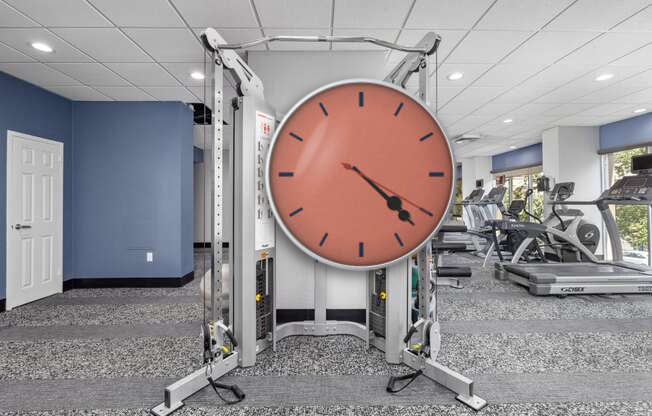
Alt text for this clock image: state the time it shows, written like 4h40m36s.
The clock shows 4h22m20s
